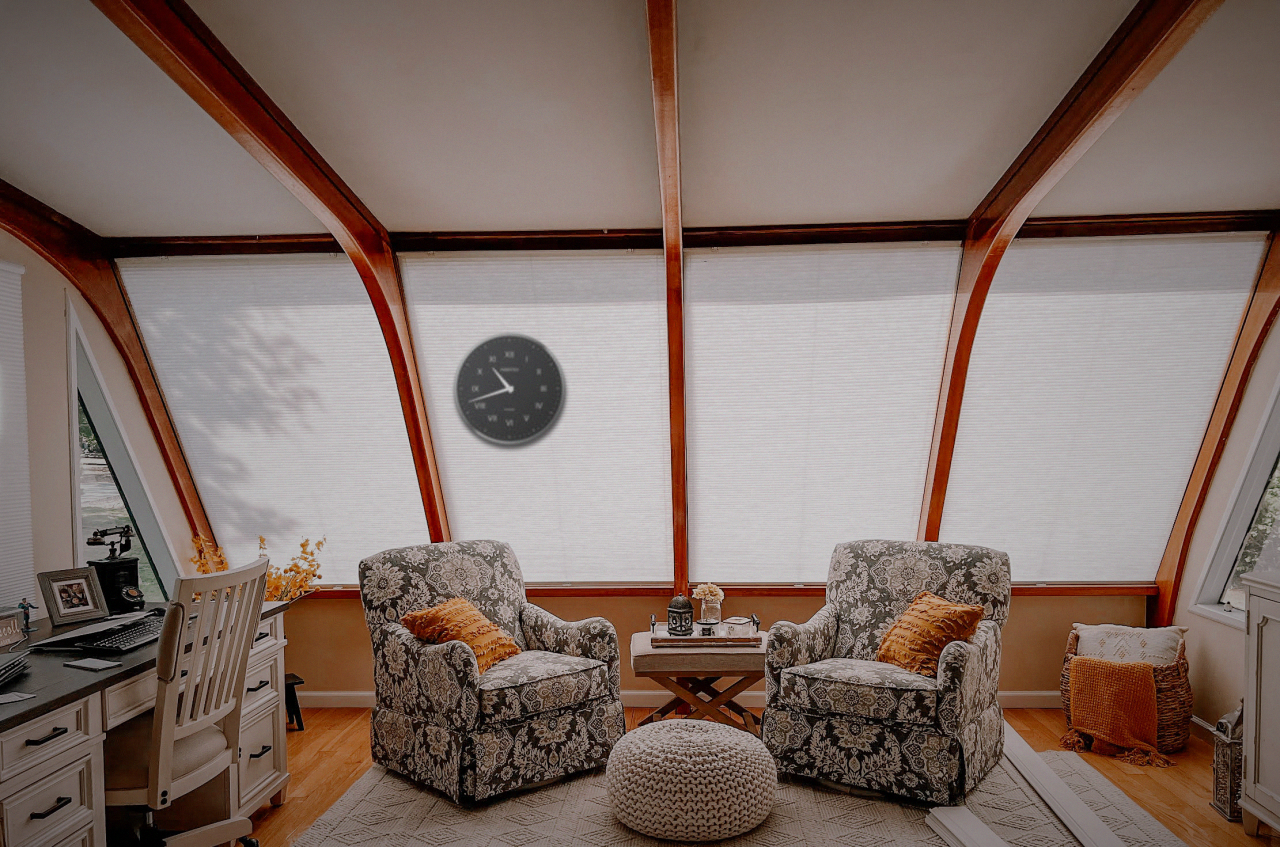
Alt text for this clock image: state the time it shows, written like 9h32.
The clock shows 10h42
